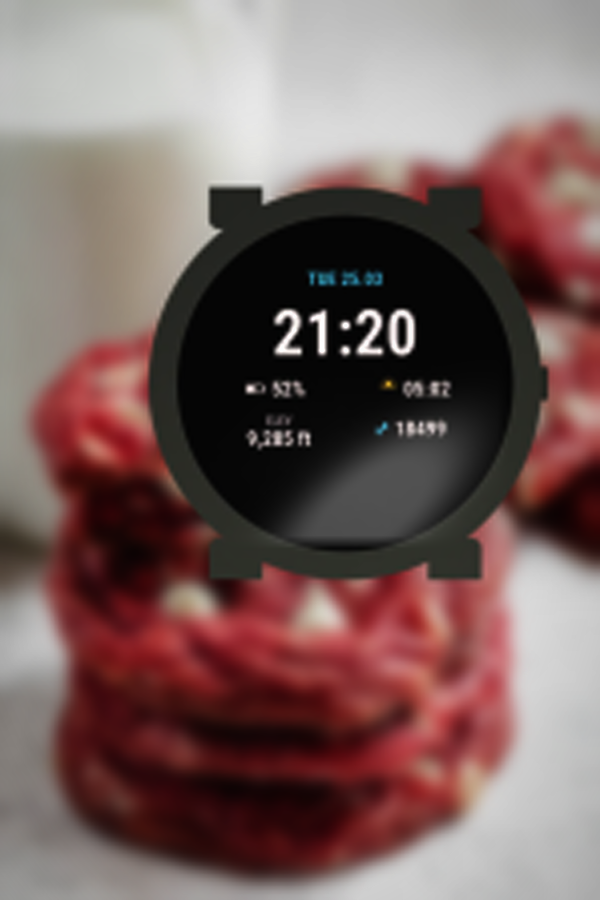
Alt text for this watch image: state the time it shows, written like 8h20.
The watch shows 21h20
